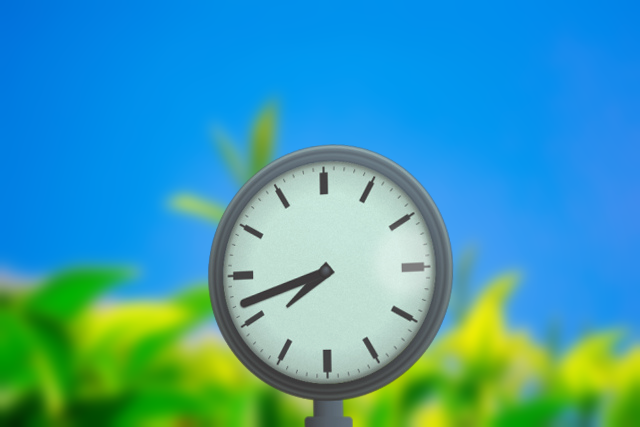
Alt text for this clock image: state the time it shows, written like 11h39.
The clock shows 7h42
